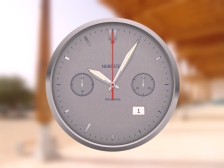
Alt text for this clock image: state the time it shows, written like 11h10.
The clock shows 10h05
